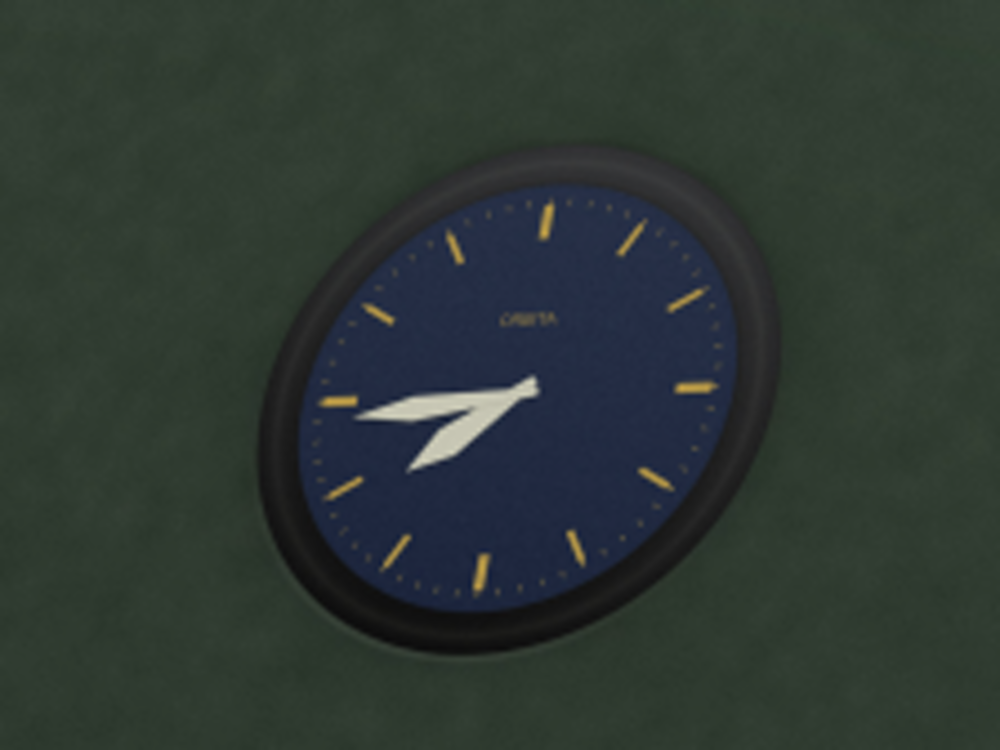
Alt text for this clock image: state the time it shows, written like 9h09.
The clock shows 7h44
